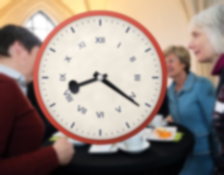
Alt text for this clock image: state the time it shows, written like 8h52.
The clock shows 8h21
